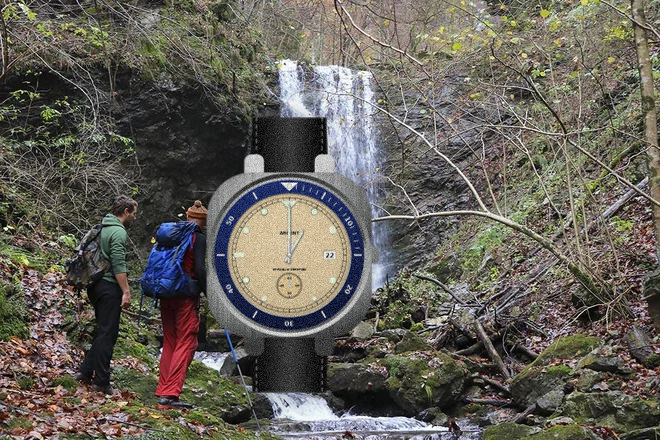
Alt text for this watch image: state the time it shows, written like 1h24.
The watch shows 1h00
